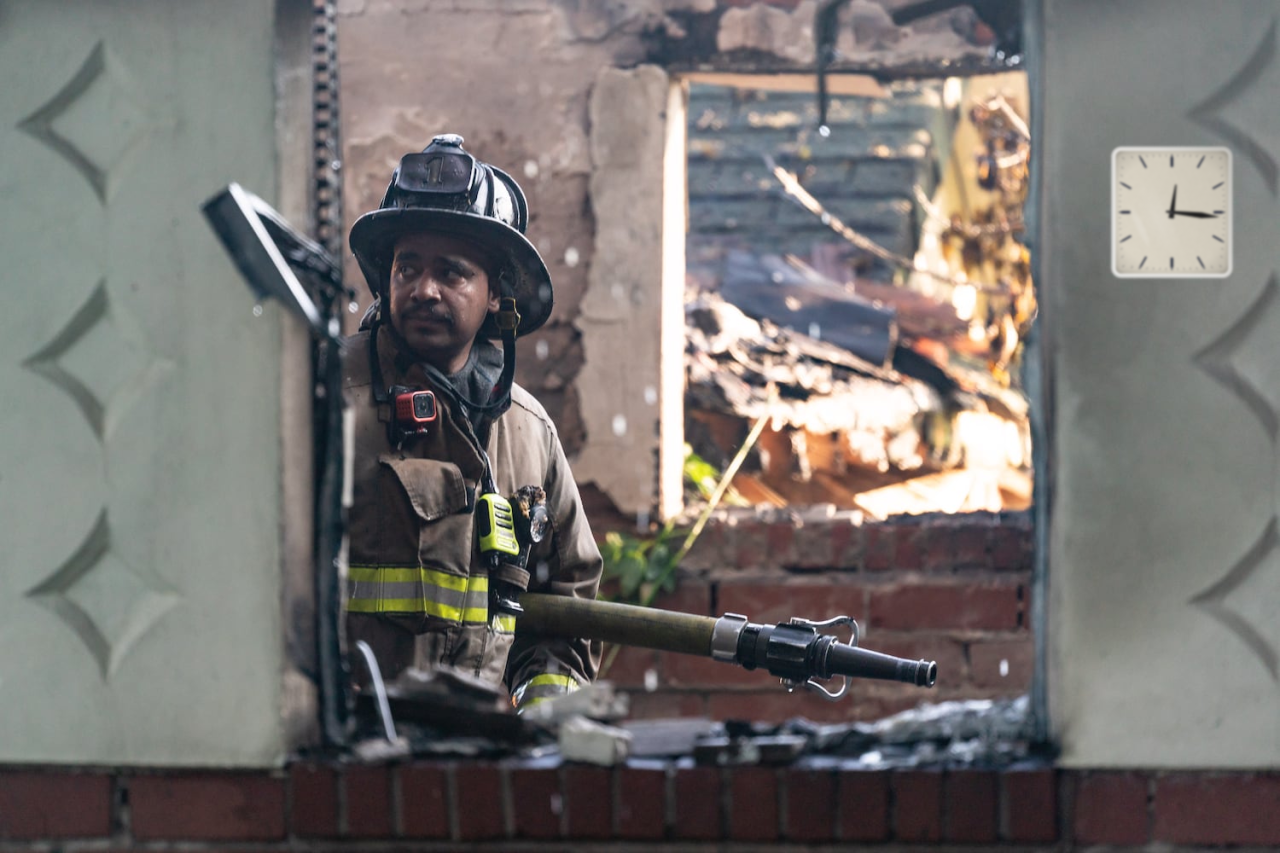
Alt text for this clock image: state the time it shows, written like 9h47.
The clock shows 12h16
